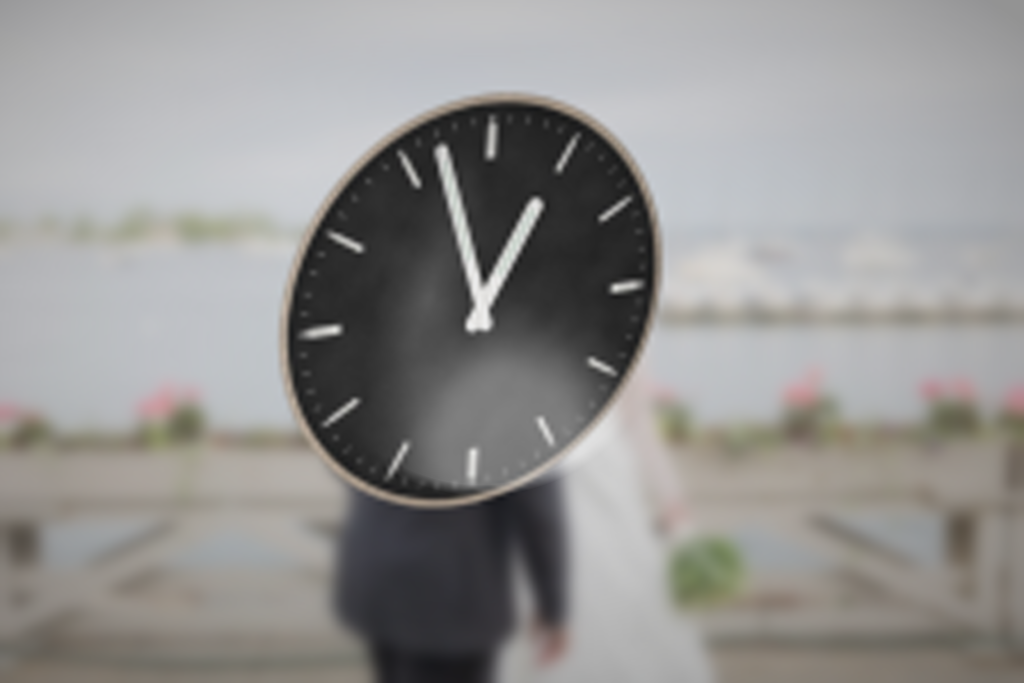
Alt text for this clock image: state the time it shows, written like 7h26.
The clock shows 12h57
